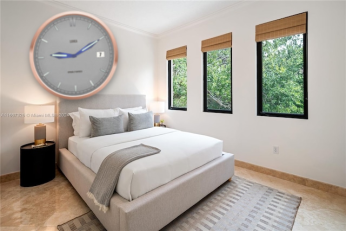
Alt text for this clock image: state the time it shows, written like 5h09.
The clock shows 9h10
